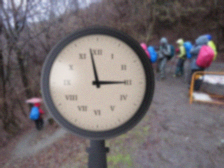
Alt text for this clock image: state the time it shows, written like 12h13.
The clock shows 2h58
